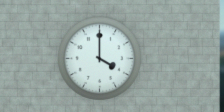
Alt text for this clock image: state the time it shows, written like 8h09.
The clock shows 4h00
